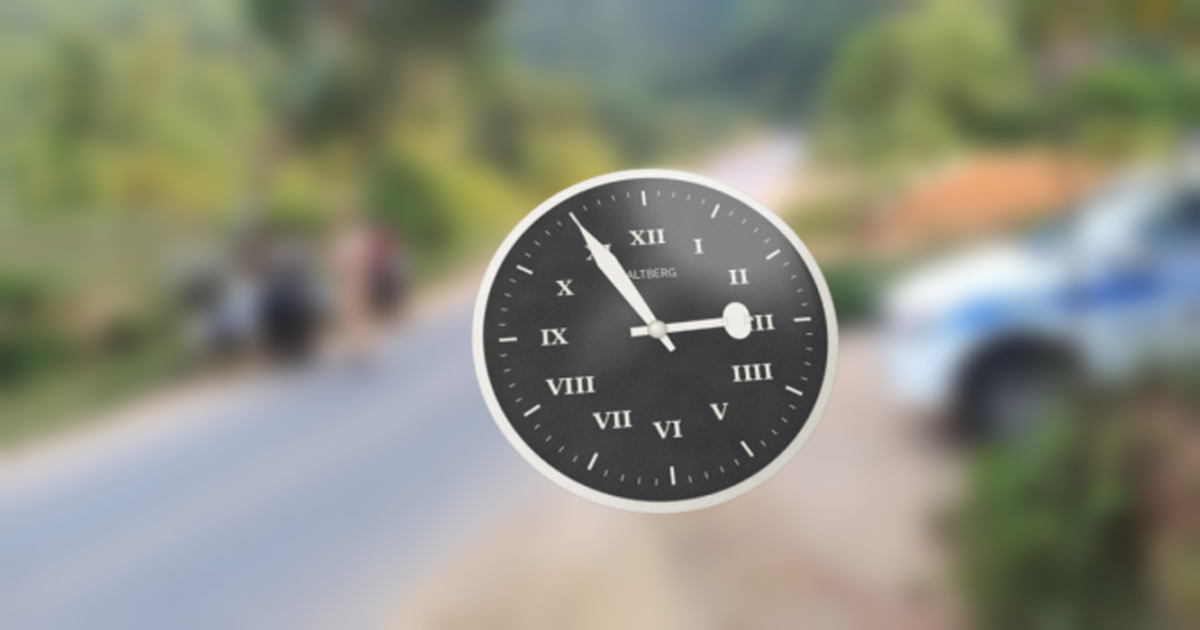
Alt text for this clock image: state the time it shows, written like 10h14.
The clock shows 2h55
